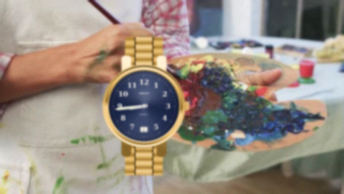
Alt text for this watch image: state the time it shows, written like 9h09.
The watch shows 8h44
